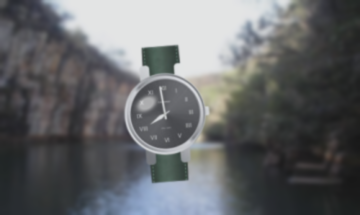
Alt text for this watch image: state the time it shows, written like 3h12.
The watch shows 7h59
